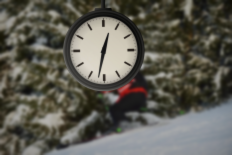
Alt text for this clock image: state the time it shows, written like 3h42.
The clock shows 12h32
